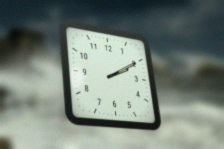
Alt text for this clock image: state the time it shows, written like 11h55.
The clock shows 2h10
